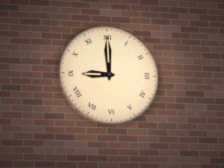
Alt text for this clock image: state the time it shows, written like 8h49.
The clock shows 9h00
